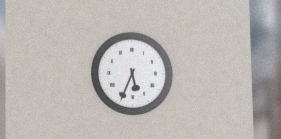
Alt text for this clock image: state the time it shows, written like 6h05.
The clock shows 5h34
